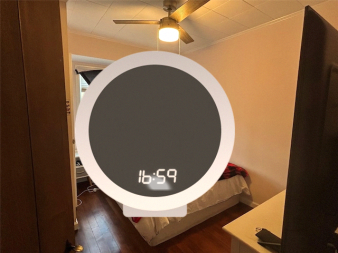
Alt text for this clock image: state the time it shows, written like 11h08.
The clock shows 16h59
